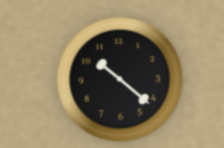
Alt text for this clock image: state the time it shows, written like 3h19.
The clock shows 10h22
